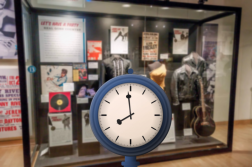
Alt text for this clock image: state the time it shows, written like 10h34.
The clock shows 7h59
